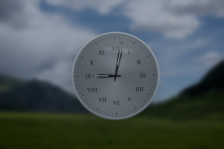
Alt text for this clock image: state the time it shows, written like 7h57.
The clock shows 9h02
